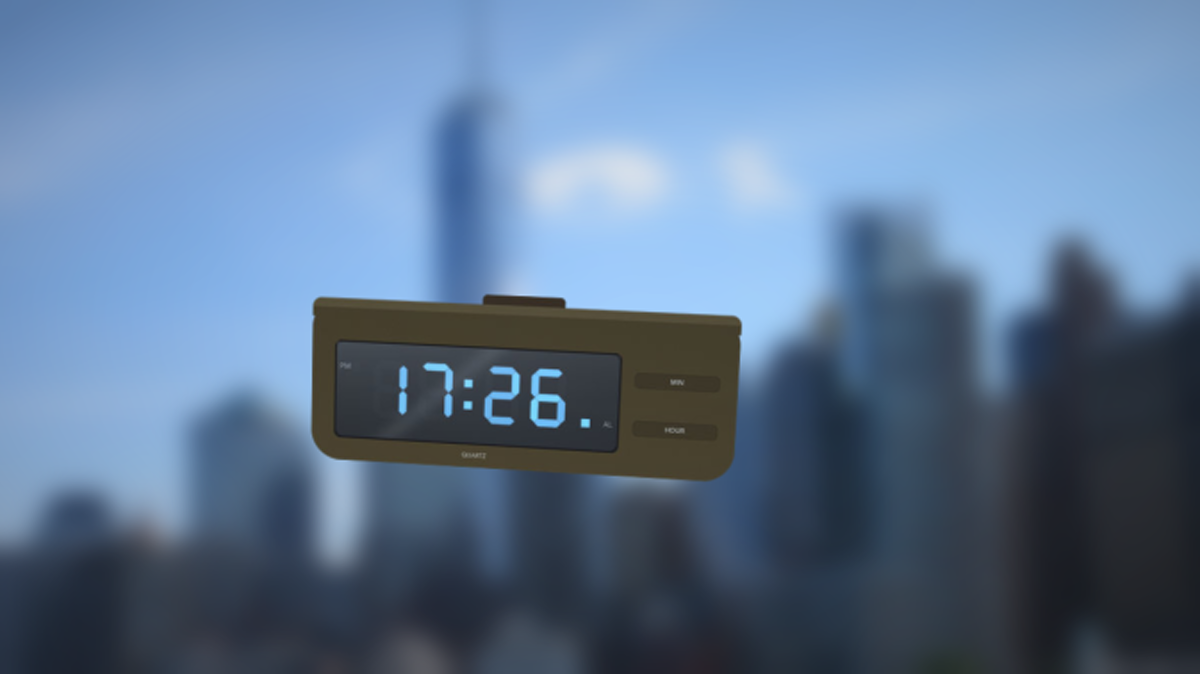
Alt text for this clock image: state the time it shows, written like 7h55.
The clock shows 17h26
